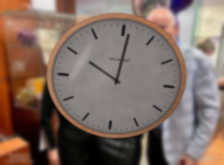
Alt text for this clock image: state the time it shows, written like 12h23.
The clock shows 10h01
